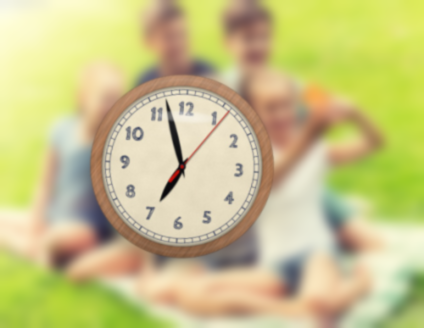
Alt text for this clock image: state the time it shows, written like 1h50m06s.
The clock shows 6h57m06s
